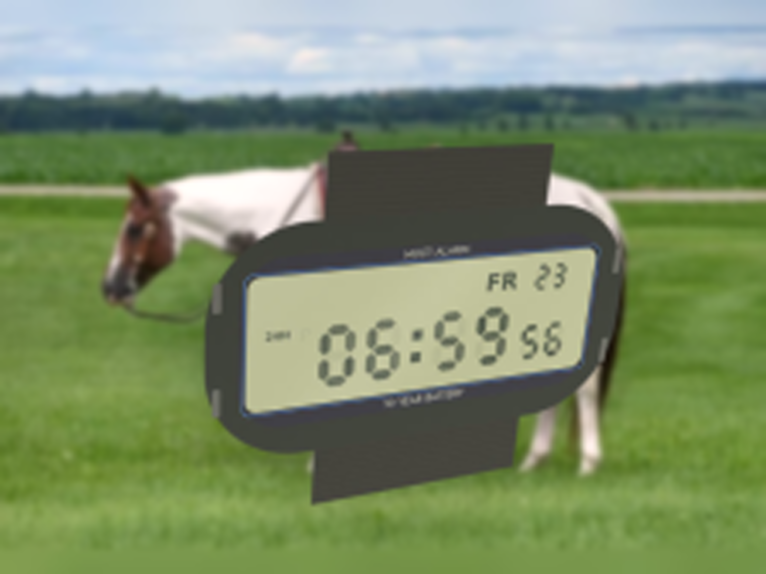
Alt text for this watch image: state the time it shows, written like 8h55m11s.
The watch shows 6h59m56s
